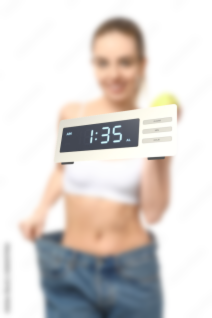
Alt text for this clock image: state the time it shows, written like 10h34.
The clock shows 1h35
